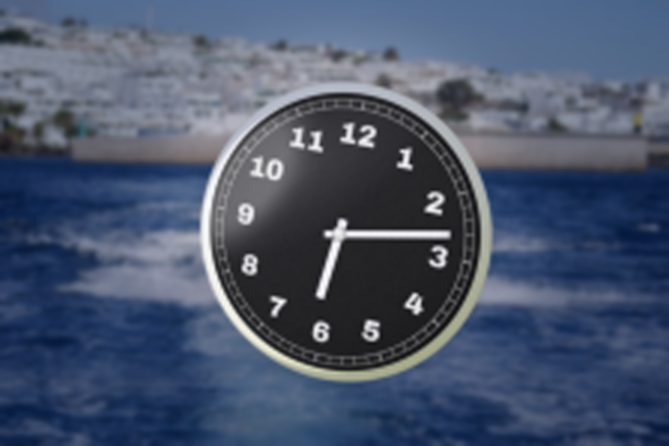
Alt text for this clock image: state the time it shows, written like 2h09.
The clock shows 6h13
